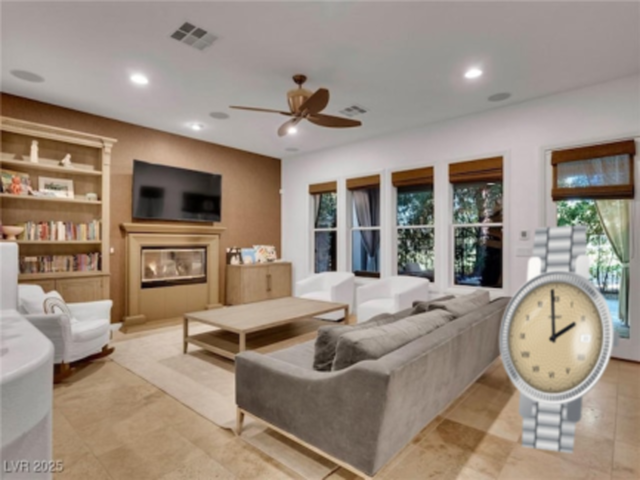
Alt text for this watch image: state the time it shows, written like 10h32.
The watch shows 1h59
